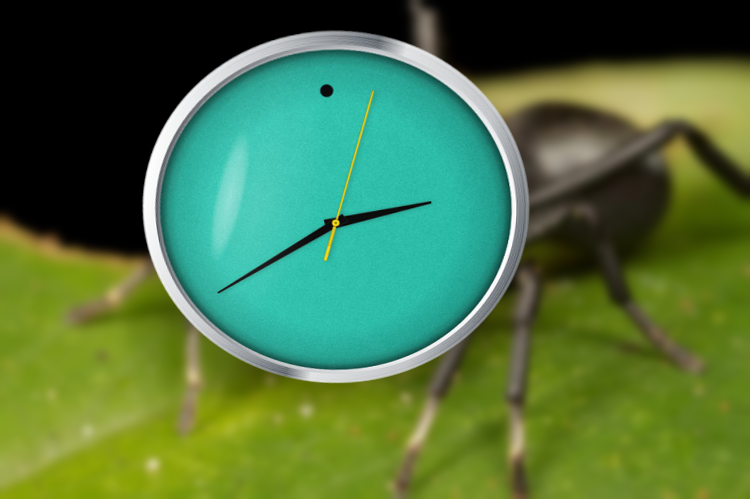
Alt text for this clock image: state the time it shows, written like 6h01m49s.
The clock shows 2h40m03s
